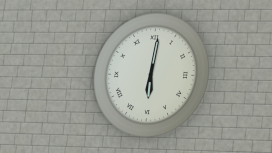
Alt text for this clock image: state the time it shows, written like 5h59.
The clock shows 6h01
